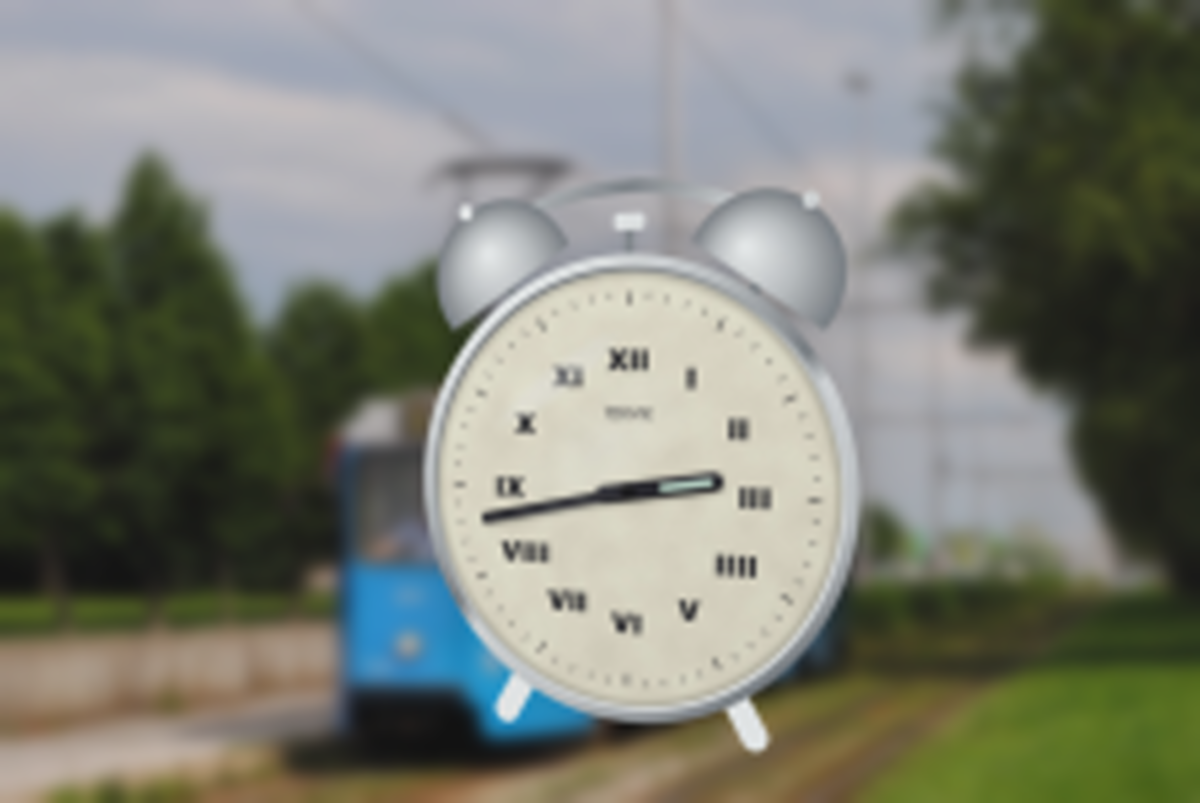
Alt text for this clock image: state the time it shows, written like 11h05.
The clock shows 2h43
